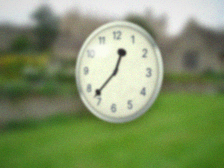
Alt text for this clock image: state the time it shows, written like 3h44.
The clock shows 12h37
